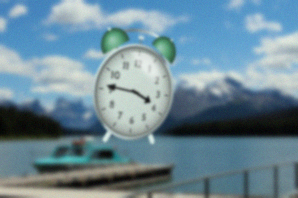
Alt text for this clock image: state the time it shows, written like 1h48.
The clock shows 3h46
